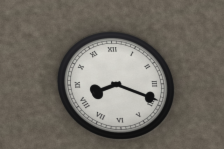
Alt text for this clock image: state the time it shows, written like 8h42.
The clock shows 8h19
